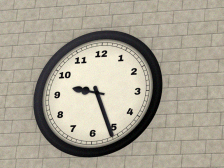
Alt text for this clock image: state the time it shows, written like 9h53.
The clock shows 9h26
